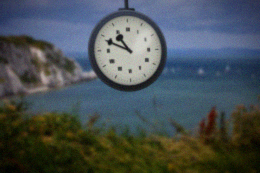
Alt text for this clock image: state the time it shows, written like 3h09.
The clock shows 10h49
